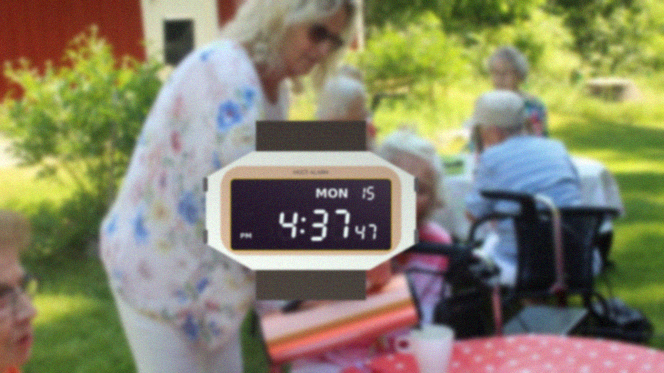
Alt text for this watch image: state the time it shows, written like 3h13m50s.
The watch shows 4h37m47s
